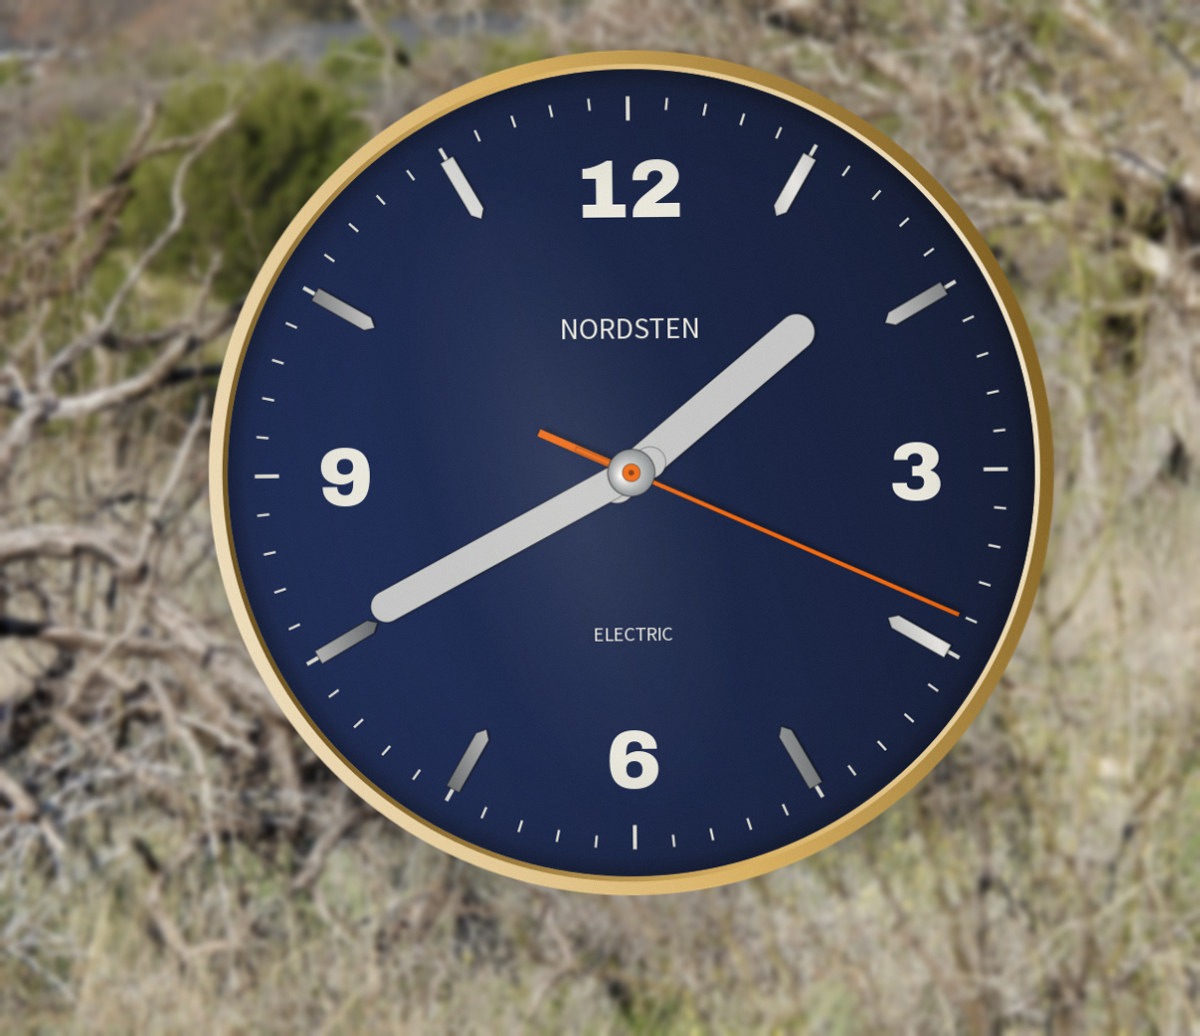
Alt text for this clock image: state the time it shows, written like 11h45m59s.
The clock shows 1h40m19s
